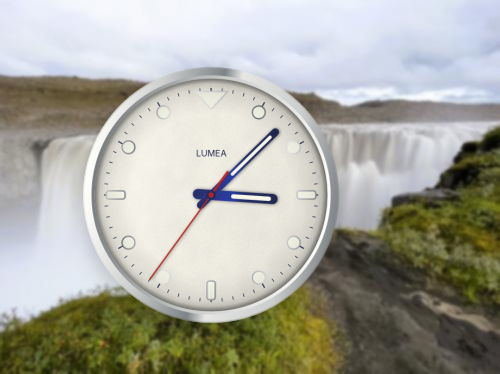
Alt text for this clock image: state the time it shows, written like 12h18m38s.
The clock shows 3h07m36s
